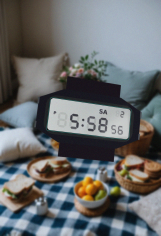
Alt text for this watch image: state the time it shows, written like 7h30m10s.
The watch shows 5h58m56s
